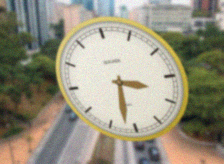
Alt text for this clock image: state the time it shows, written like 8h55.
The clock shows 3h32
